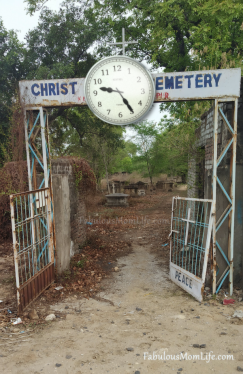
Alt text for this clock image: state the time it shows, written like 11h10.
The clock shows 9h25
